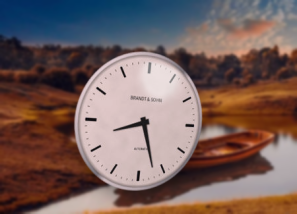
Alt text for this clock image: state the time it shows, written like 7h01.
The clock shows 8h27
